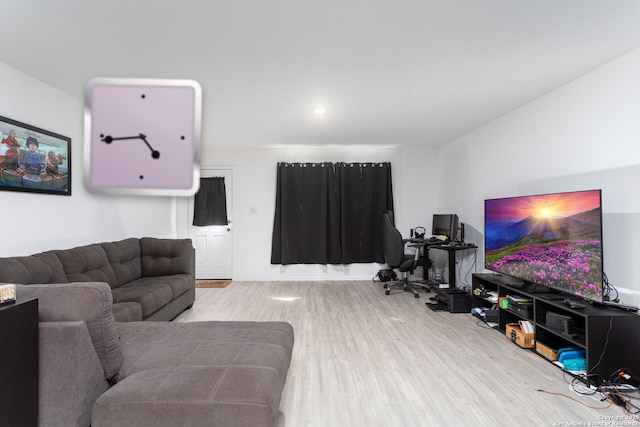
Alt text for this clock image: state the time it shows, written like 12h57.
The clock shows 4h44
